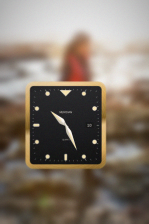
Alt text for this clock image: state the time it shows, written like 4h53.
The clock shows 10h26
